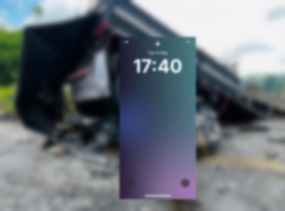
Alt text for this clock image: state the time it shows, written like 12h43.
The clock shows 17h40
